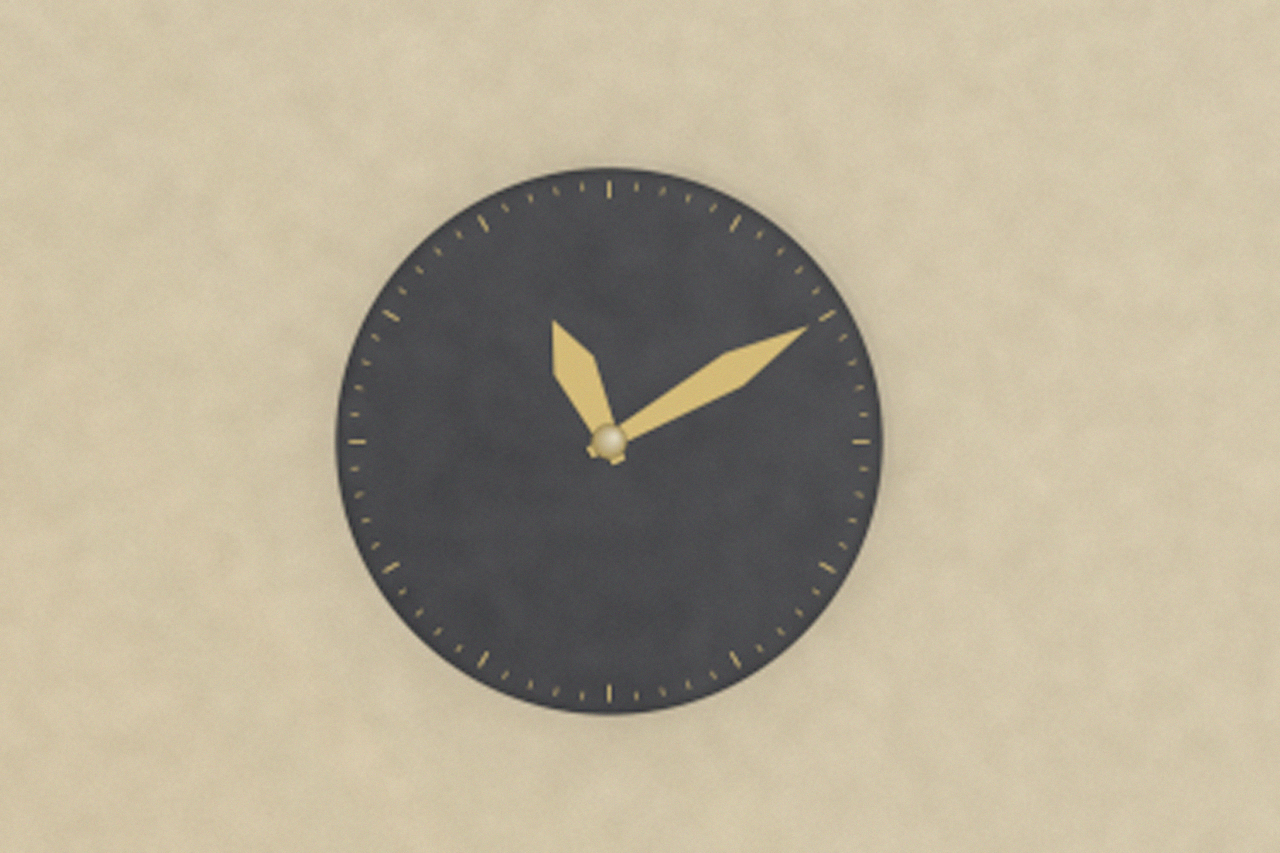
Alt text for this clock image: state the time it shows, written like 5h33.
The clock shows 11h10
